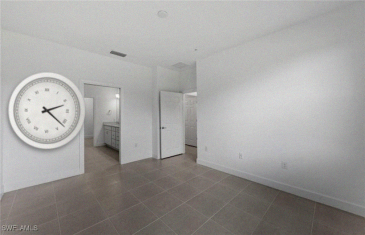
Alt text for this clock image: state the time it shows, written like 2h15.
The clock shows 2h22
